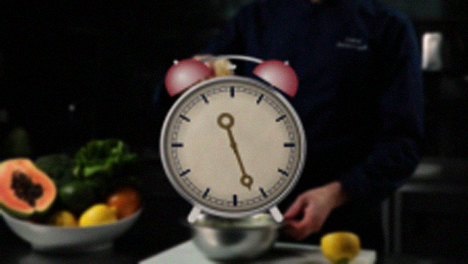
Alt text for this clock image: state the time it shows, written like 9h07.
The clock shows 11h27
